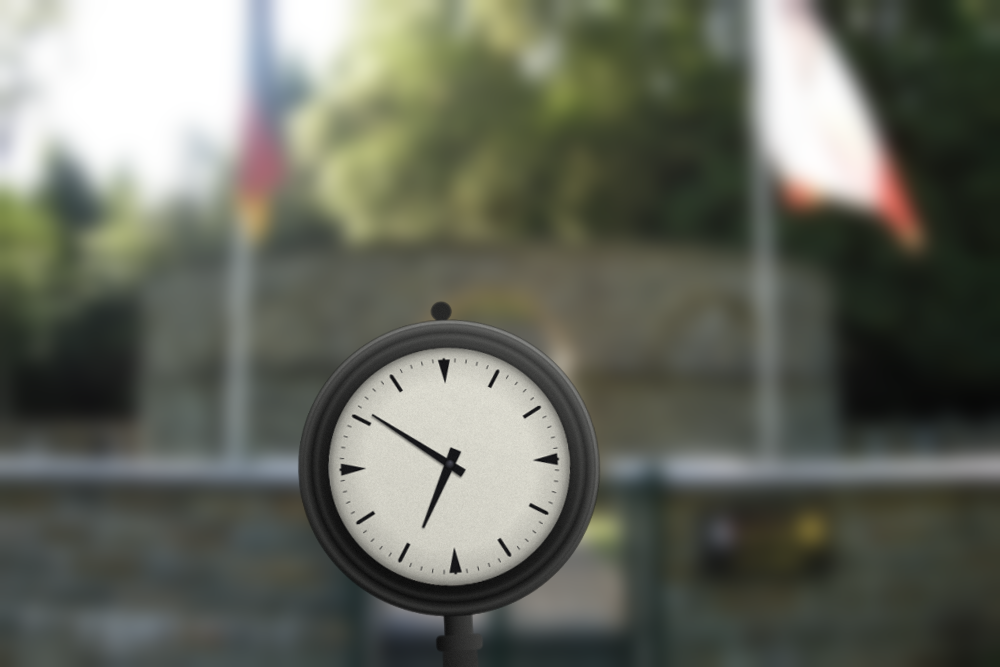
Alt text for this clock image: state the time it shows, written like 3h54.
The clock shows 6h51
